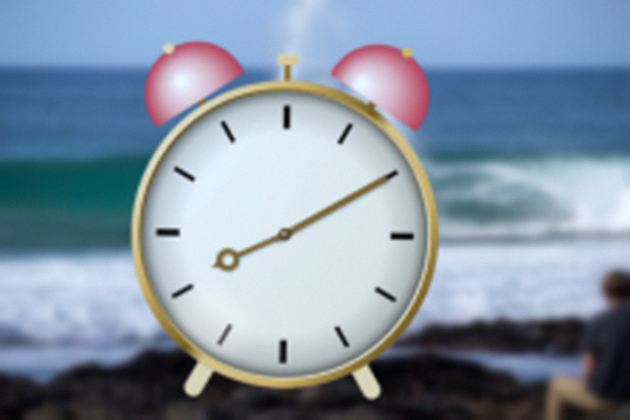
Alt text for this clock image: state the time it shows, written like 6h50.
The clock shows 8h10
